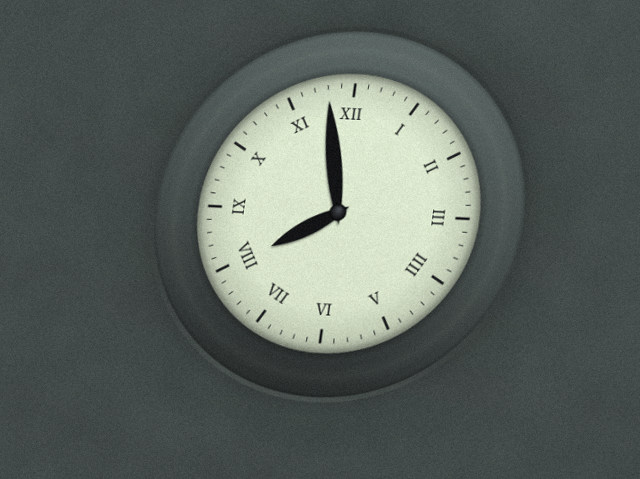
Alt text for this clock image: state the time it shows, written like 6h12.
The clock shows 7h58
